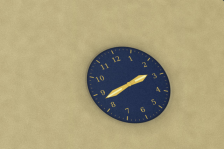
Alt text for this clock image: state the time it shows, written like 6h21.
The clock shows 2h43
